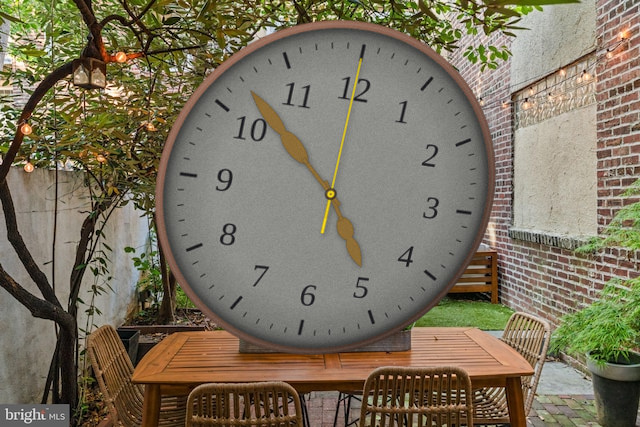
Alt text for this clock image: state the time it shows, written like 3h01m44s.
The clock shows 4h52m00s
